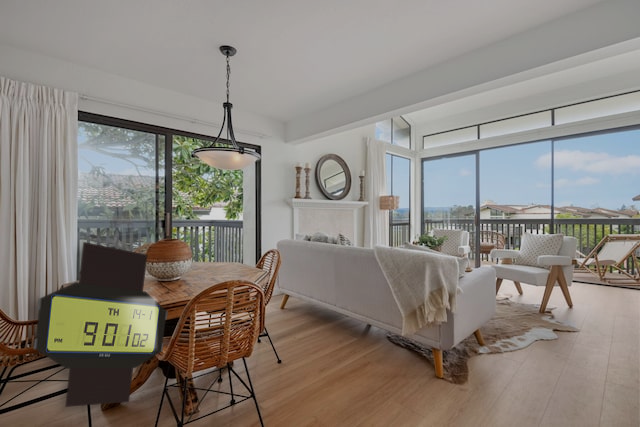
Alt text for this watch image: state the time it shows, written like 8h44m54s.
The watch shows 9h01m02s
